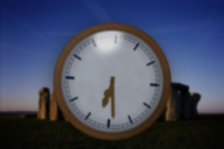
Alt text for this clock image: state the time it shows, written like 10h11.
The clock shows 6h29
